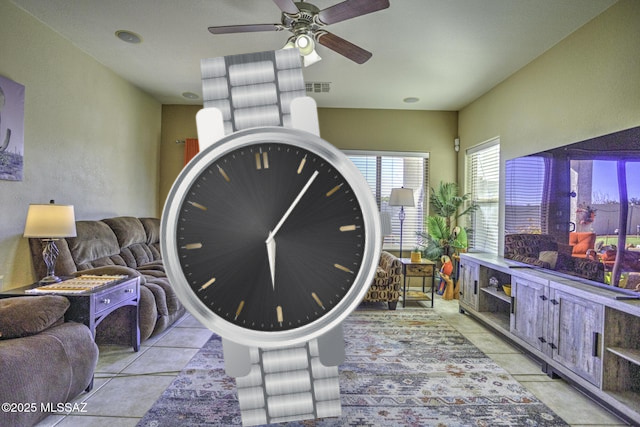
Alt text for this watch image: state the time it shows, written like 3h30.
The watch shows 6h07
